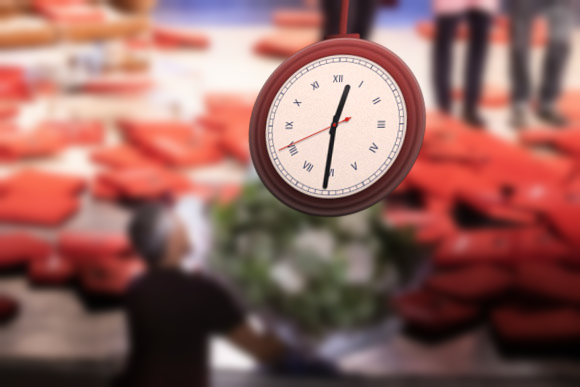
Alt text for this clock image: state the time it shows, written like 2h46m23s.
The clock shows 12h30m41s
